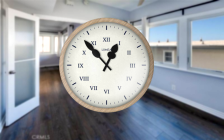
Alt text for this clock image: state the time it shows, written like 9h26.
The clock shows 12h53
